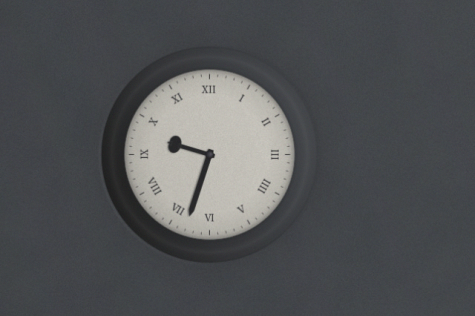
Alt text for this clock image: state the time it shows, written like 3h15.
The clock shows 9h33
